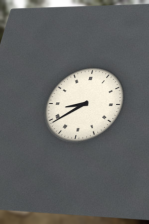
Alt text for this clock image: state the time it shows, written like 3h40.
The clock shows 8h39
